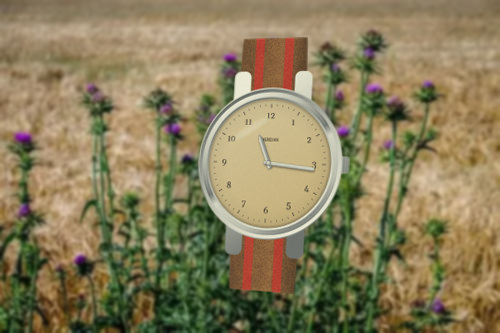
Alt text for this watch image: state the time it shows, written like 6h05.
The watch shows 11h16
